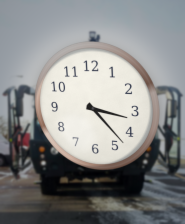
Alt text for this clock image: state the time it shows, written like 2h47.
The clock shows 3h23
